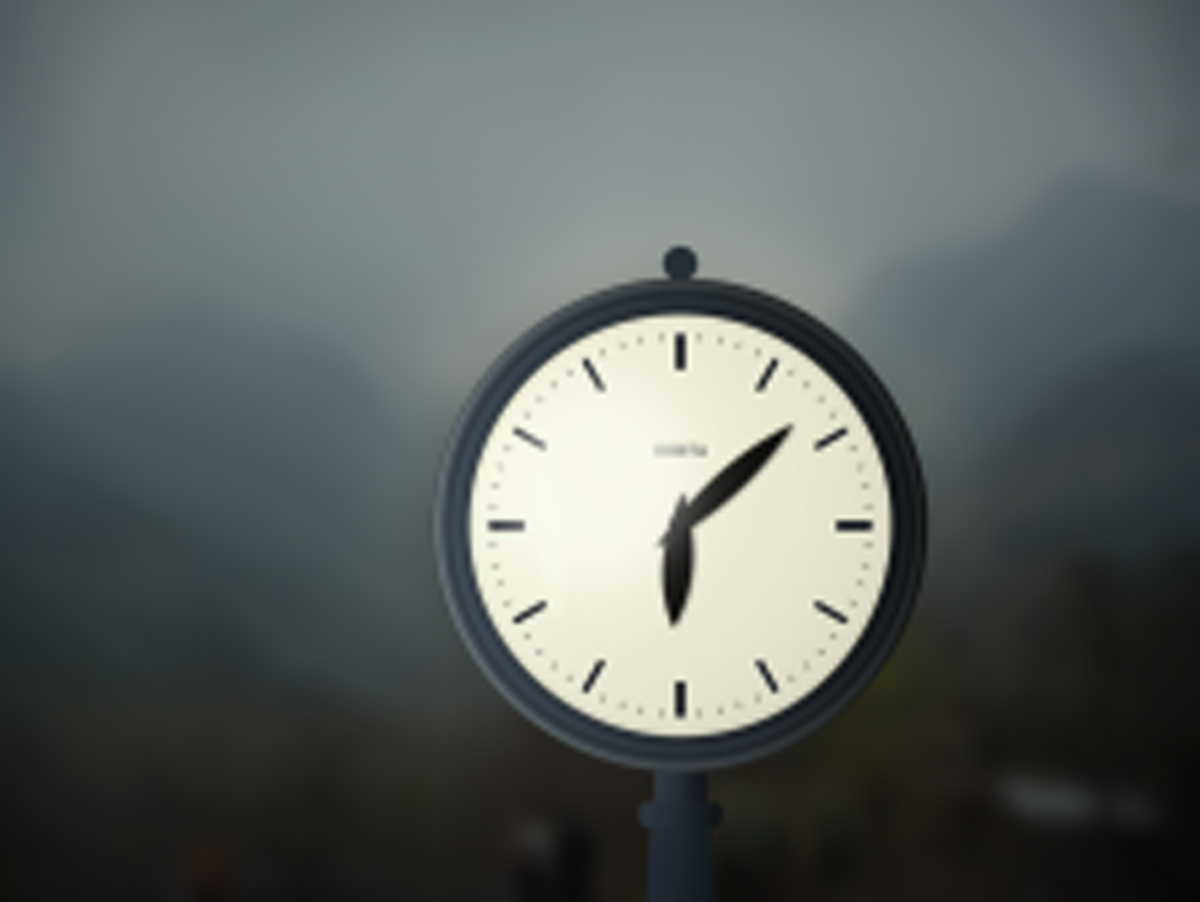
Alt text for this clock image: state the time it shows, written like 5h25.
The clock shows 6h08
